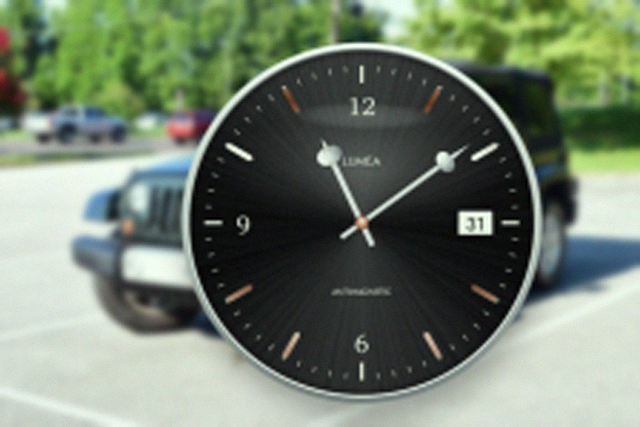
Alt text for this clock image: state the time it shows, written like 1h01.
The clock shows 11h09
